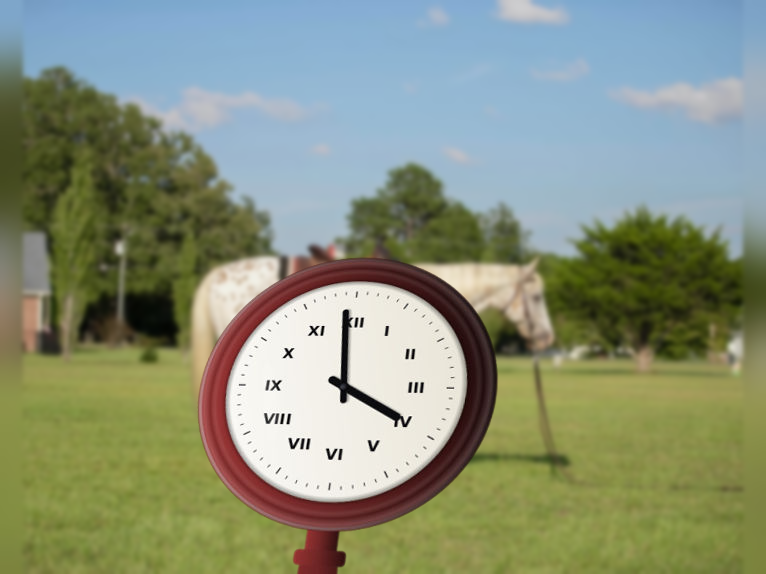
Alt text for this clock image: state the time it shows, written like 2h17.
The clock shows 3h59
